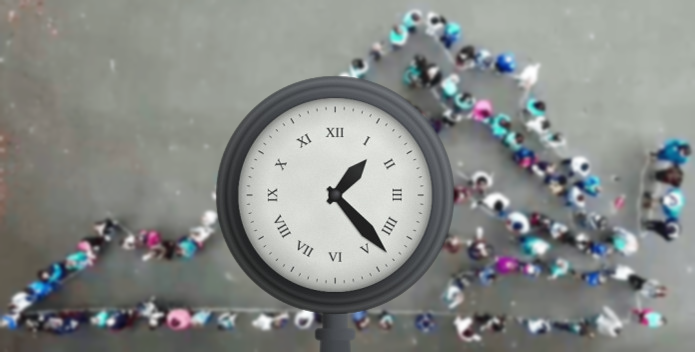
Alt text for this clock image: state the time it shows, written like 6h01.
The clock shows 1h23
